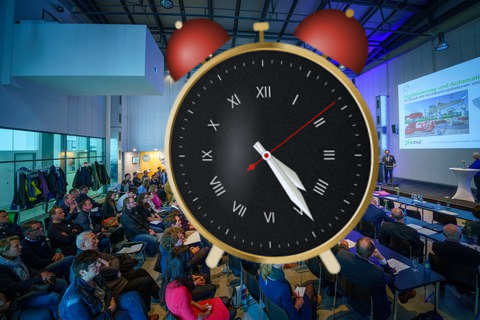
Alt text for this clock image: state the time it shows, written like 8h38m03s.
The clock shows 4h24m09s
